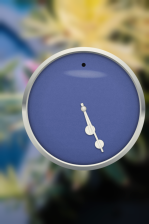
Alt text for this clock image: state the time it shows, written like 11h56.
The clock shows 5h26
